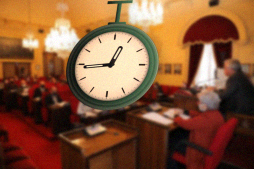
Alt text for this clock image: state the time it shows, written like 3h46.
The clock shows 12h44
